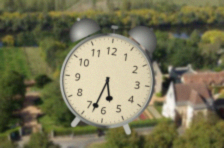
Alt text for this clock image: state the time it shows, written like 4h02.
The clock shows 5h33
